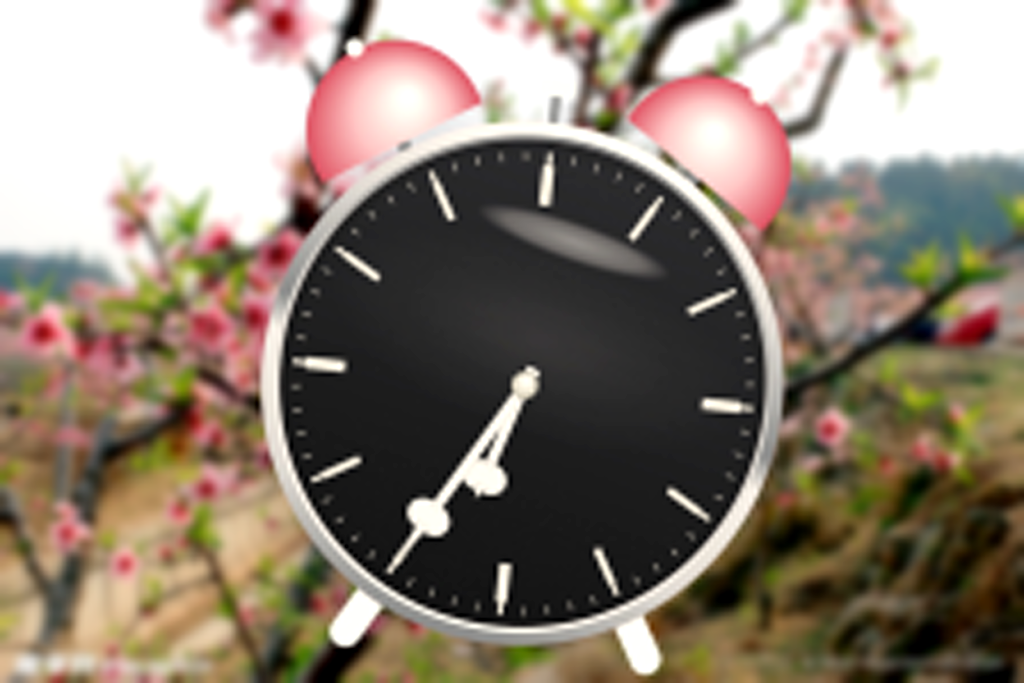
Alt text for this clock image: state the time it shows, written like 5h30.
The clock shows 6h35
